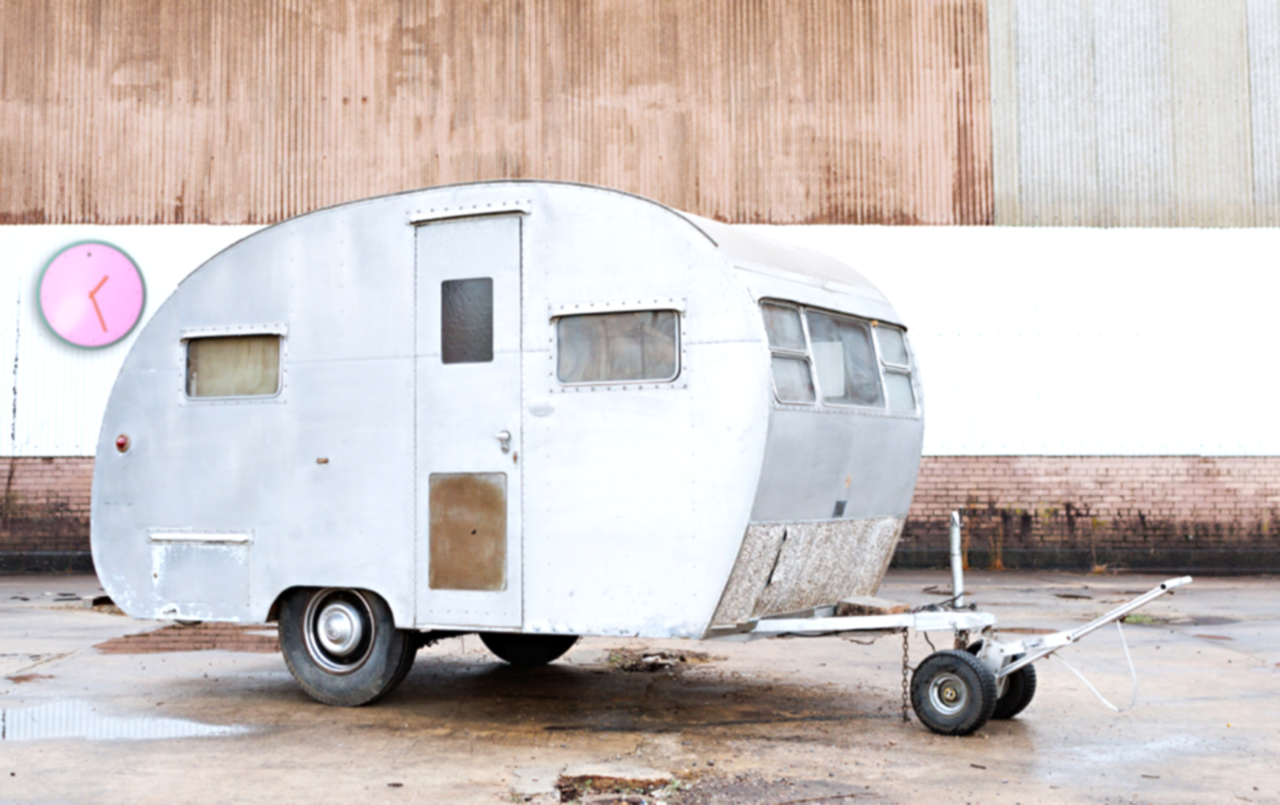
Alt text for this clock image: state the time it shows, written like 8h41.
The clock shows 1h27
